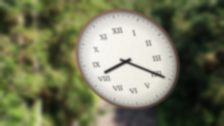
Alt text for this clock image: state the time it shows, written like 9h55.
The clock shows 8h20
